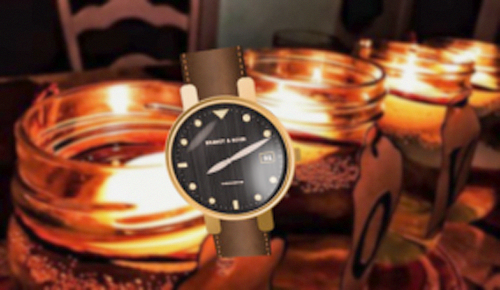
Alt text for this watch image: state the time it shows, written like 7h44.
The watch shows 8h11
